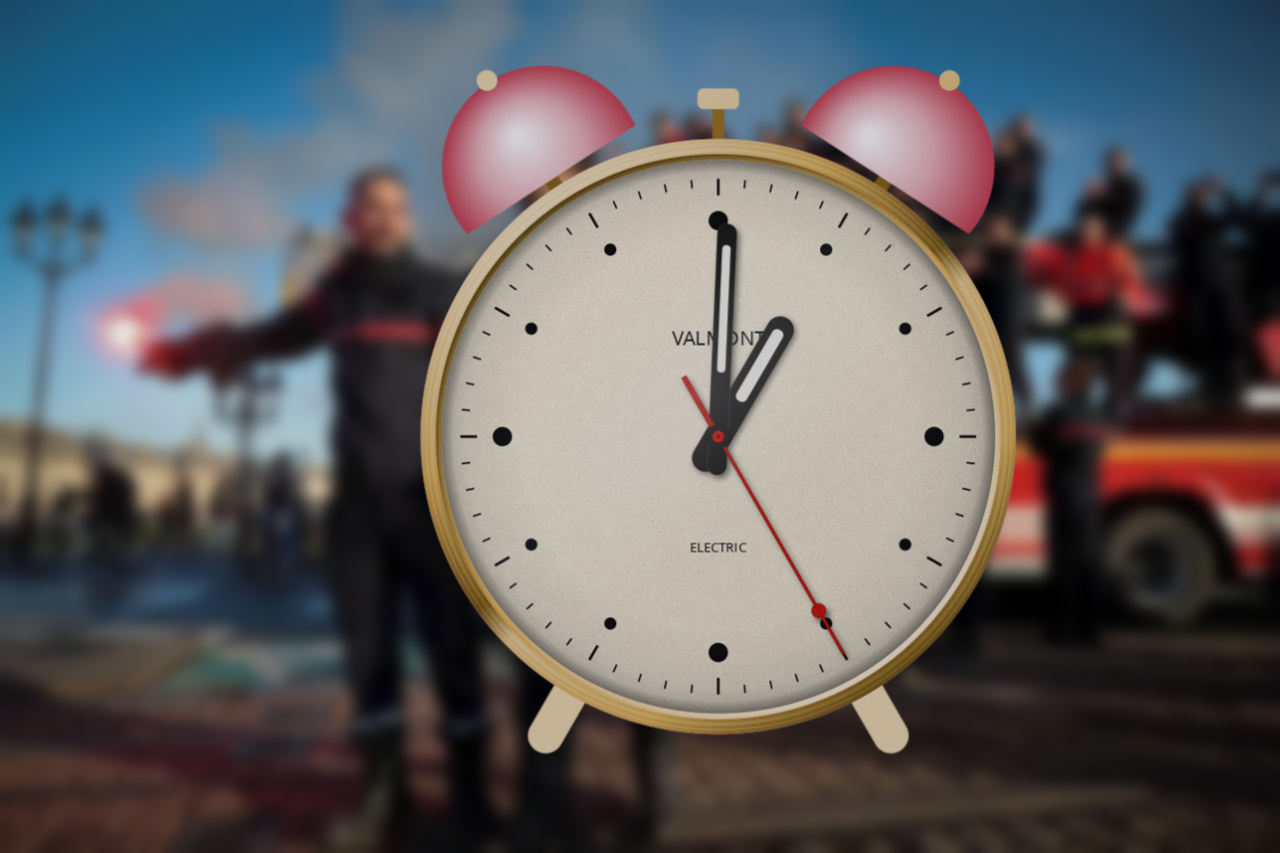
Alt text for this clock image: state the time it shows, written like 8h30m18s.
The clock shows 1h00m25s
